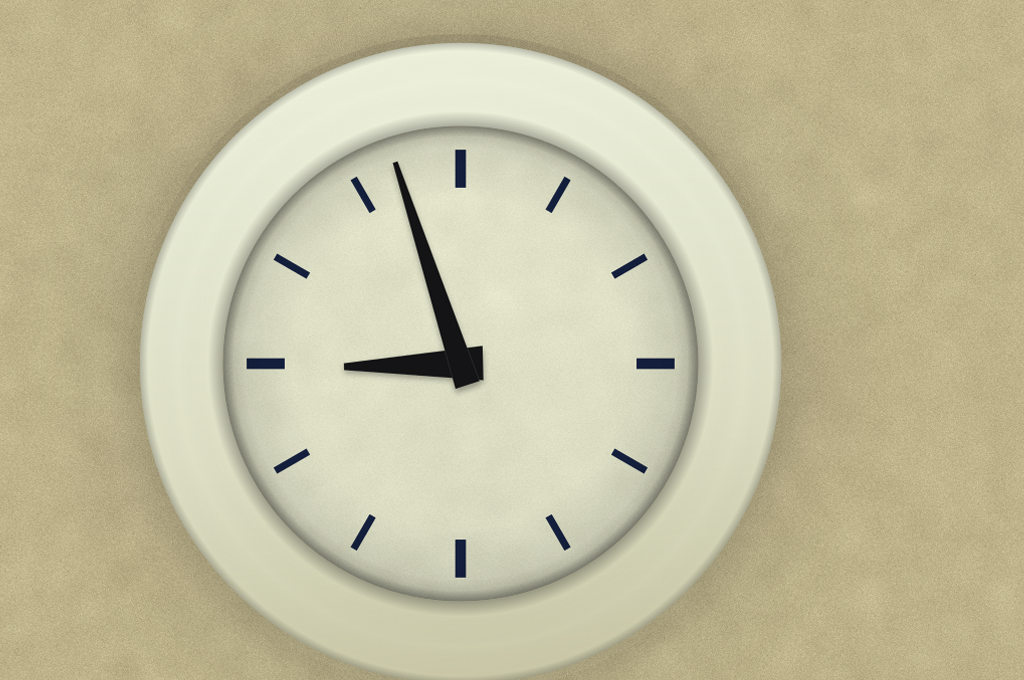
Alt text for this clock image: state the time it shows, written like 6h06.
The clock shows 8h57
